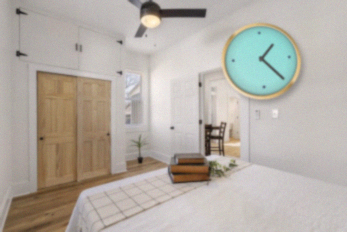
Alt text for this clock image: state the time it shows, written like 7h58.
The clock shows 1h23
